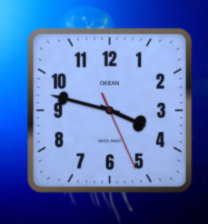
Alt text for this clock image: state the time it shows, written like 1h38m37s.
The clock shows 3h47m26s
